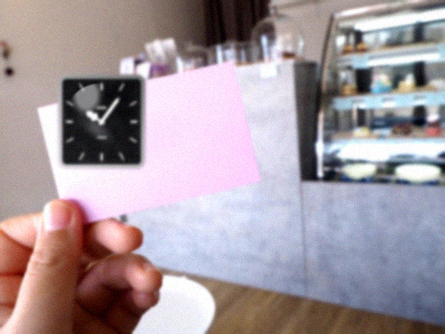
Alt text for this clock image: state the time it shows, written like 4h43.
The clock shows 10h06
